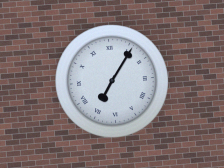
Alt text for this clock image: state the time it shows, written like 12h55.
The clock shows 7h06
